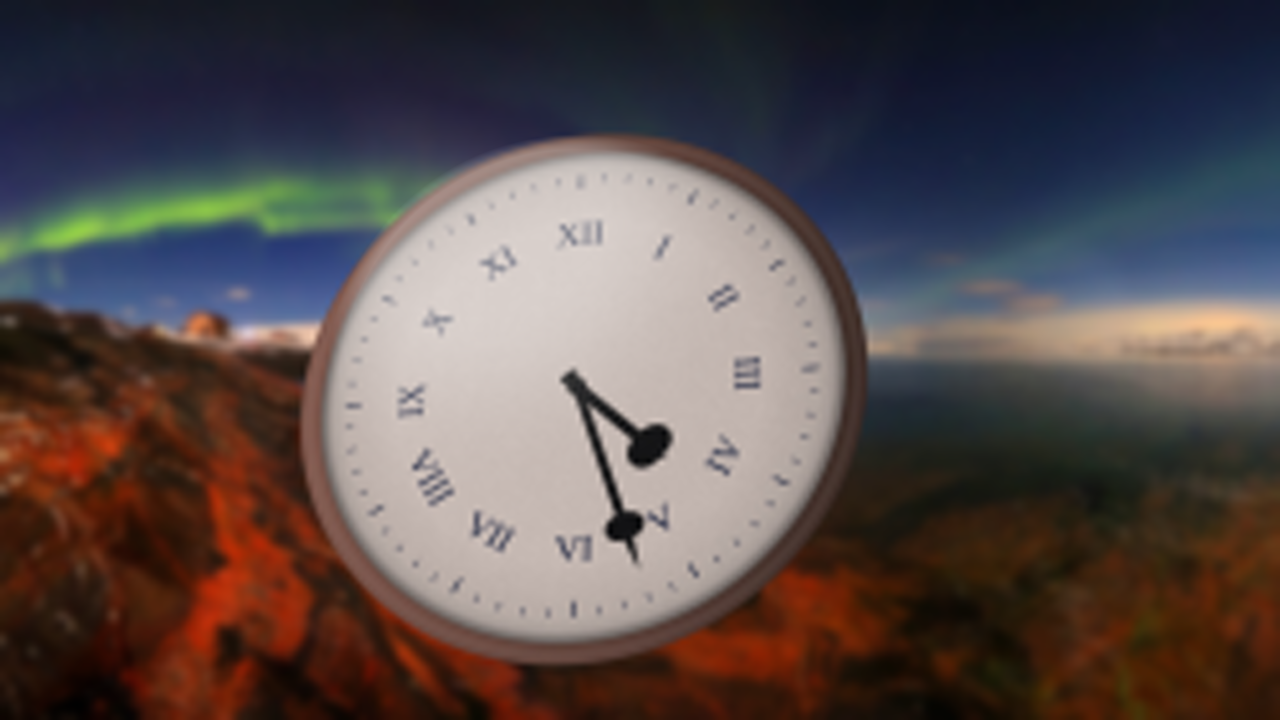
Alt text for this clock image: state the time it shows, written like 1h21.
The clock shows 4h27
